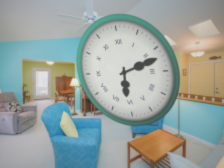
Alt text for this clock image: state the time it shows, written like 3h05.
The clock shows 6h12
